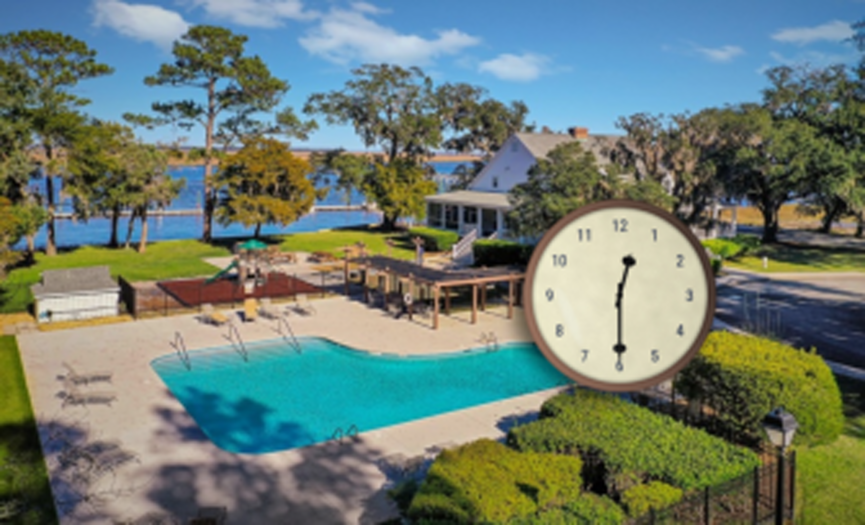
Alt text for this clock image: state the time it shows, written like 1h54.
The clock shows 12h30
